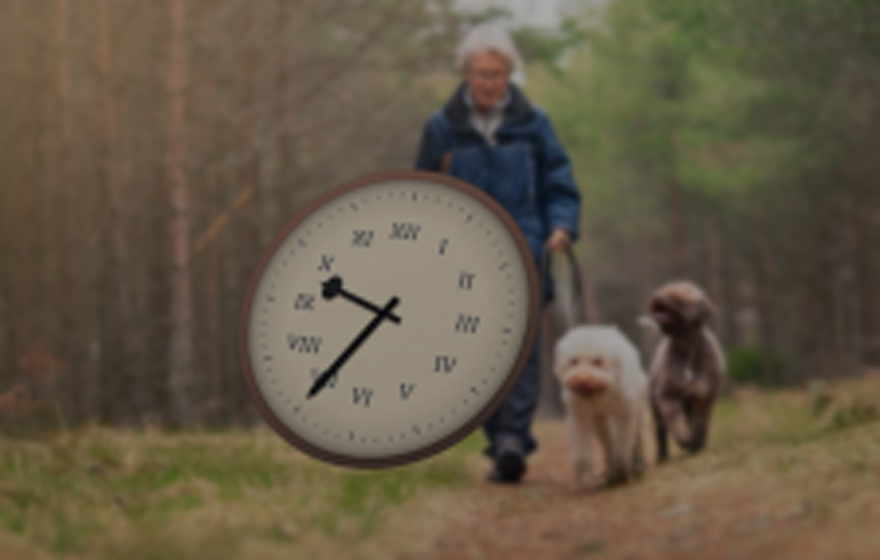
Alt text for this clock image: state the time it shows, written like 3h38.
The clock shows 9h35
